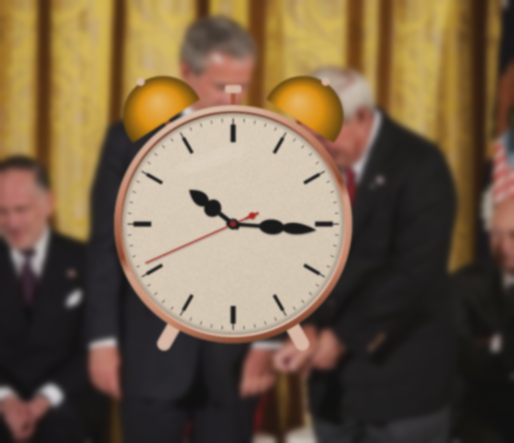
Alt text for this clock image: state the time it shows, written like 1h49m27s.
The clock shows 10h15m41s
